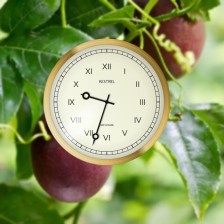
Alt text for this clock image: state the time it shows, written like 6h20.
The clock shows 9h33
